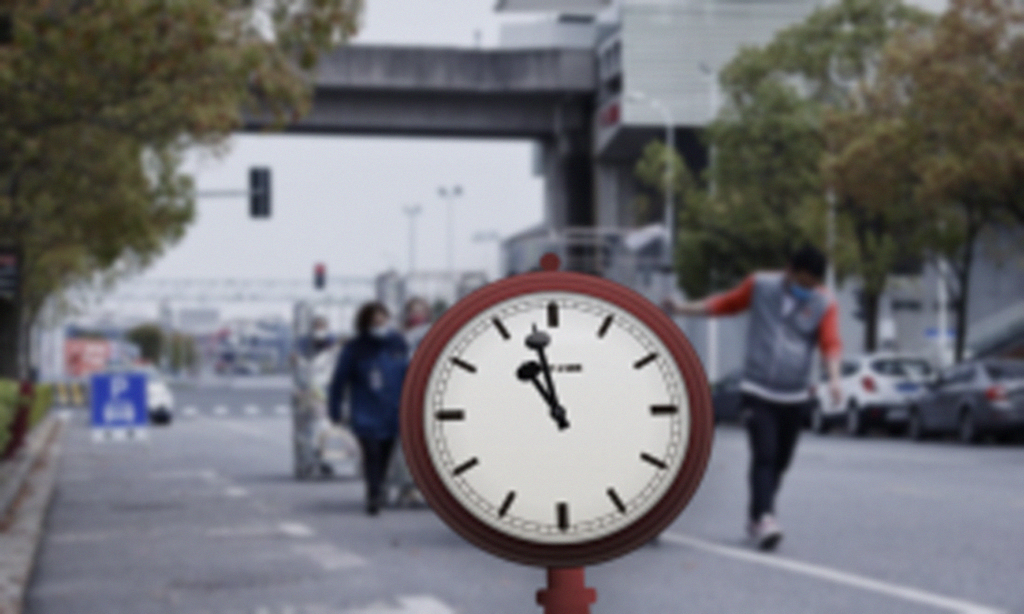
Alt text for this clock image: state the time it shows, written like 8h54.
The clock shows 10h58
